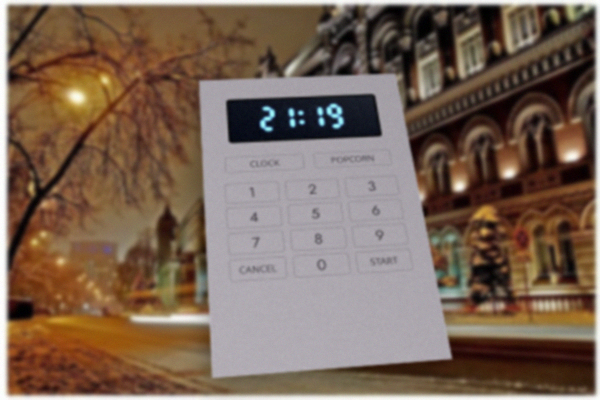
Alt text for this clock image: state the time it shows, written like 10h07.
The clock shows 21h19
